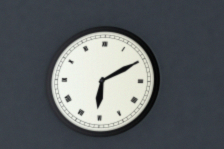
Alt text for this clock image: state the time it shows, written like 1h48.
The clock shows 6h10
